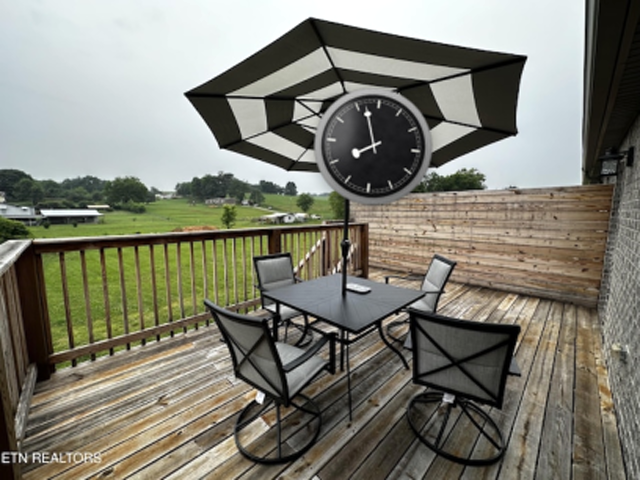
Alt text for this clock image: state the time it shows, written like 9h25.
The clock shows 7h57
